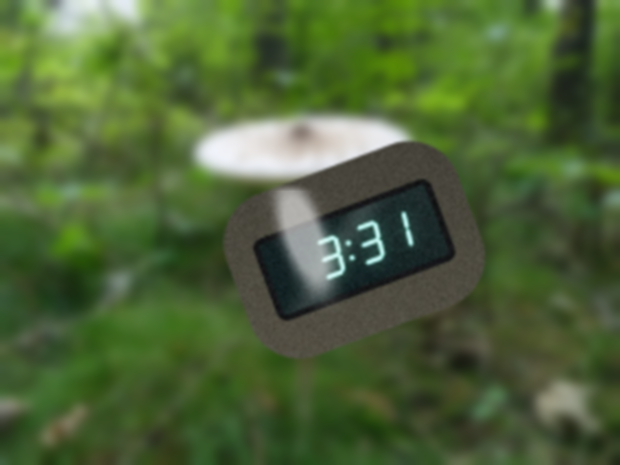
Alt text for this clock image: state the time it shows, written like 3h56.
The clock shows 3h31
